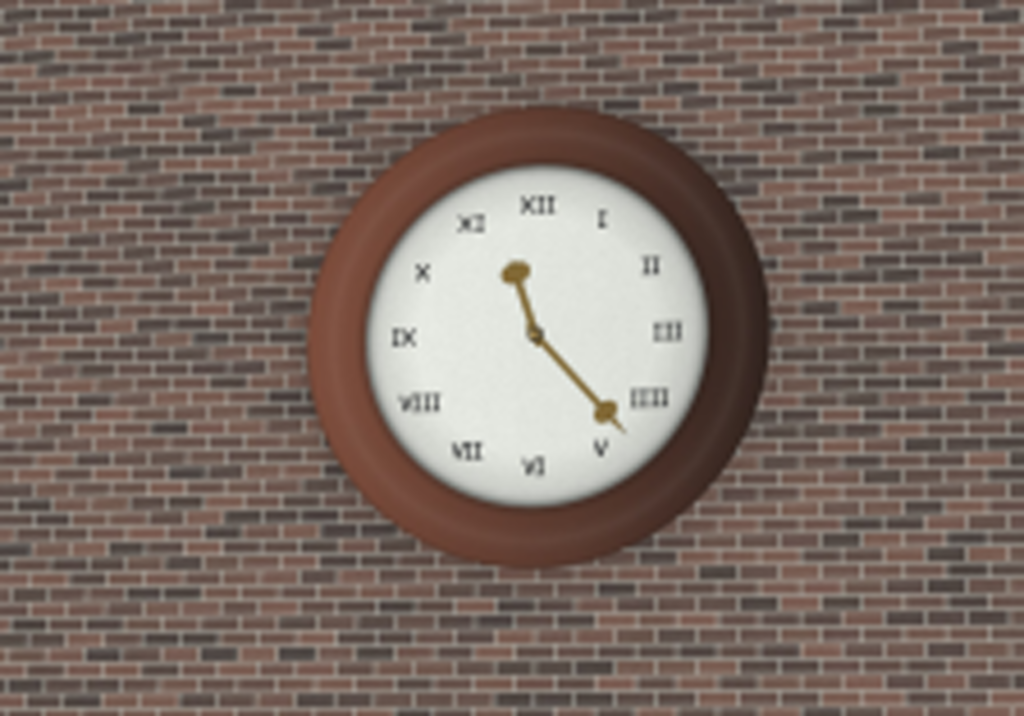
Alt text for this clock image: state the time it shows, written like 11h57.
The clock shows 11h23
